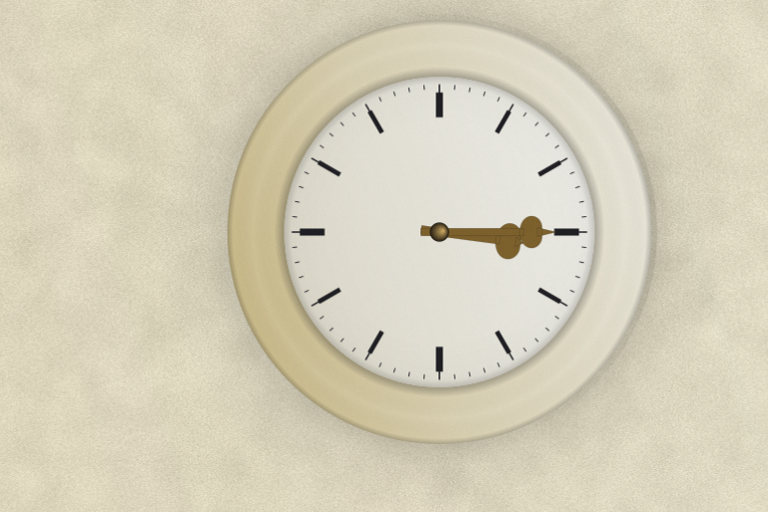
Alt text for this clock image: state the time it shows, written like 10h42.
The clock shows 3h15
